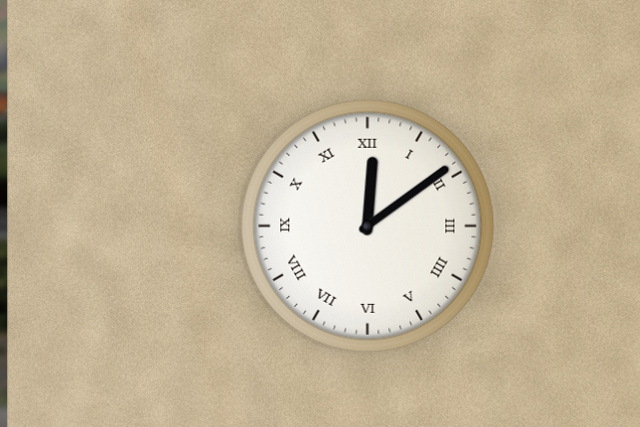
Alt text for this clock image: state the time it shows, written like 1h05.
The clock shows 12h09
